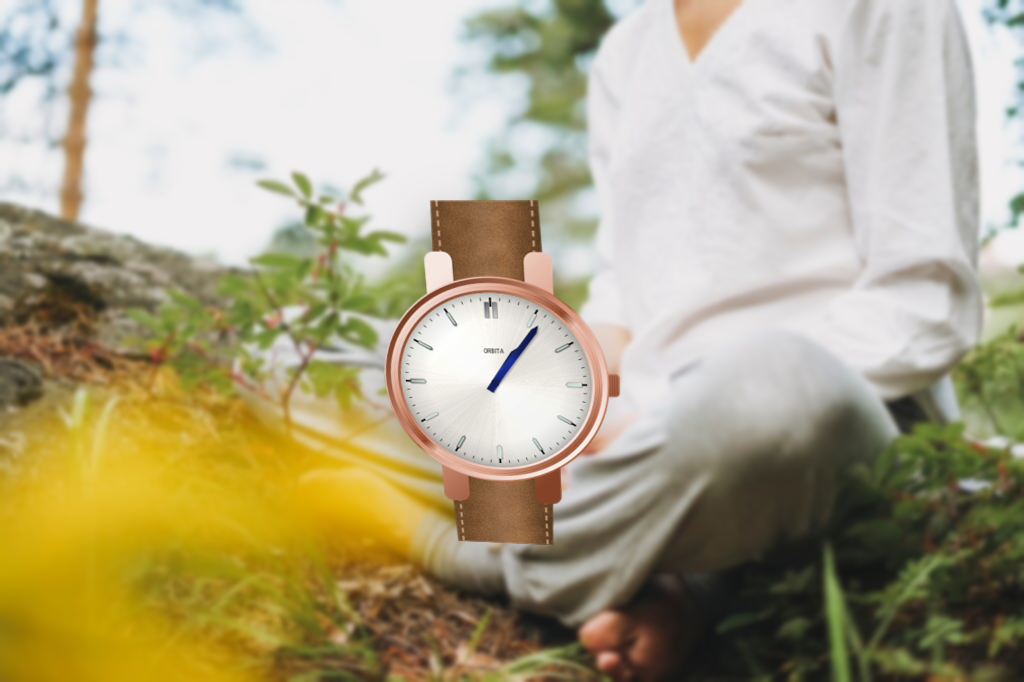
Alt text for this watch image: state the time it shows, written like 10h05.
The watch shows 1h06
